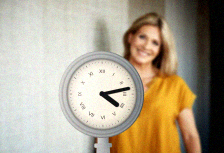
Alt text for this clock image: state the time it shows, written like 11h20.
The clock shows 4h13
